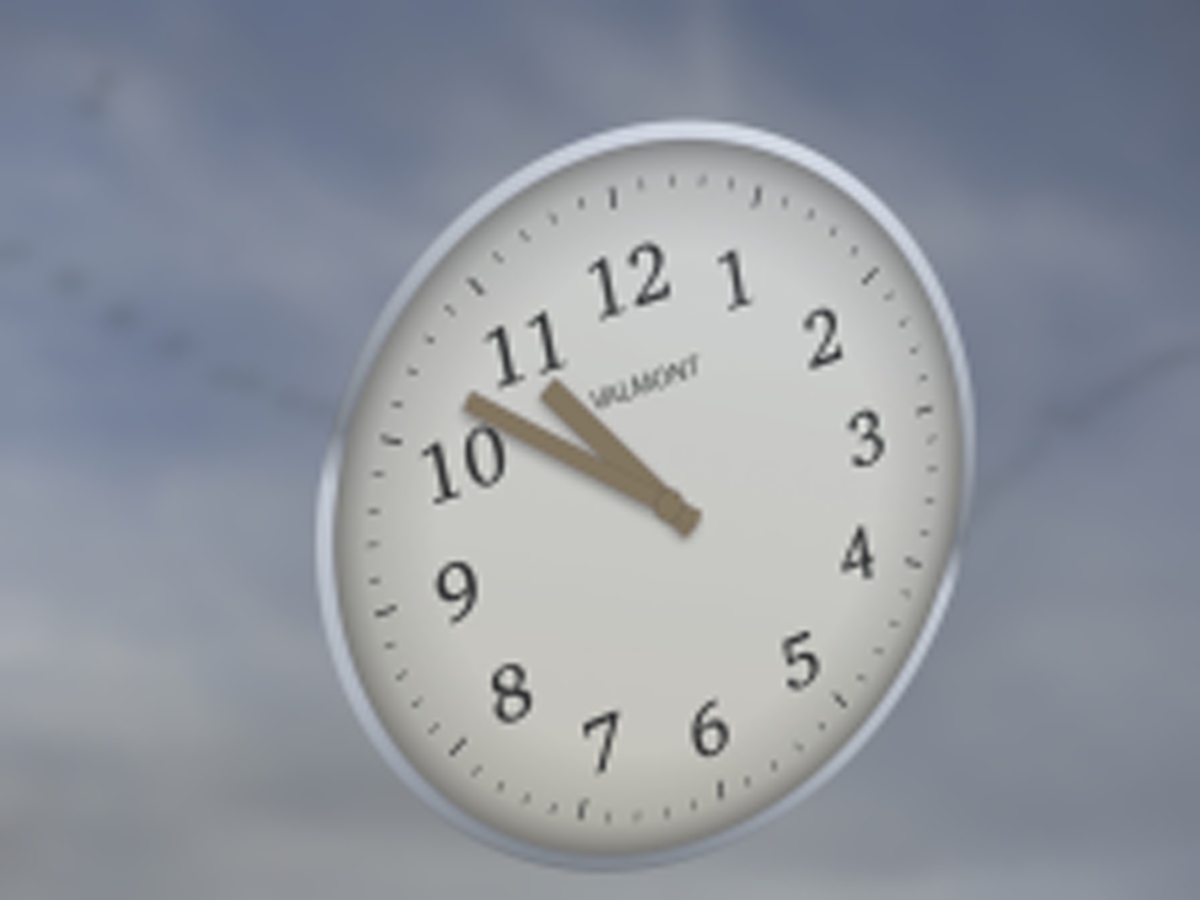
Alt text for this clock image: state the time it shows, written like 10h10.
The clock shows 10h52
